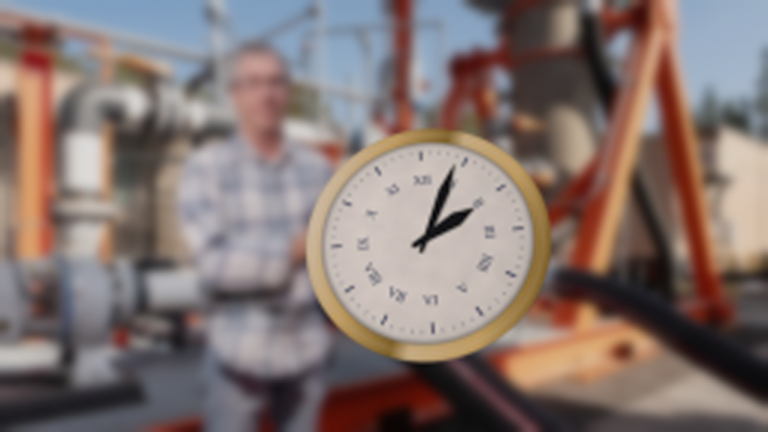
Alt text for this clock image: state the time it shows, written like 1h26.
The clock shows 2h04
